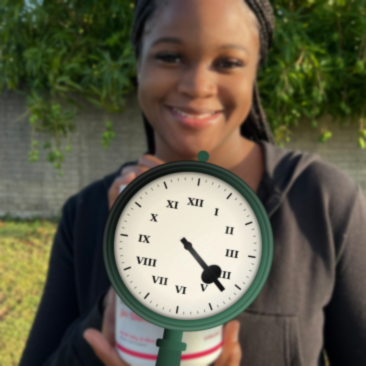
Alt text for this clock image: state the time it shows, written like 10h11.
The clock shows 4h22
